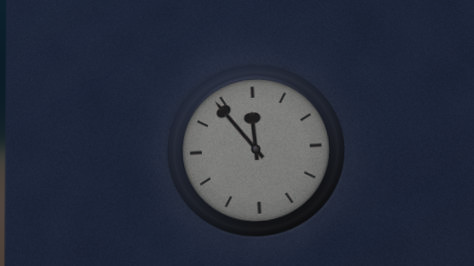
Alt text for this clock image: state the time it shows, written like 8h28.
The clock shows 11h54
